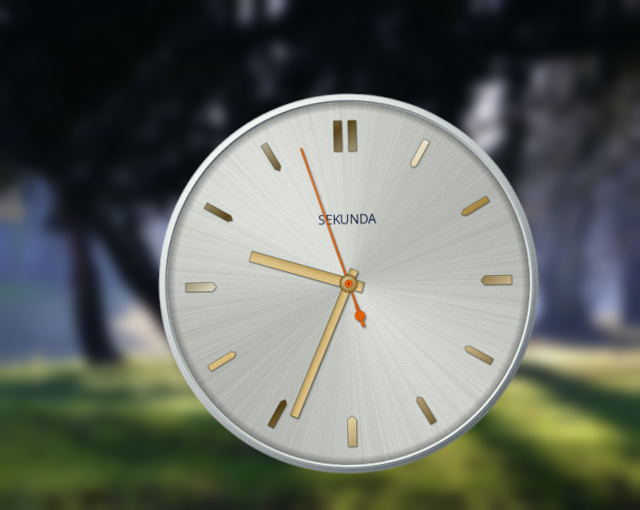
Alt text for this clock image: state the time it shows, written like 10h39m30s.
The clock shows 9h33m57s
